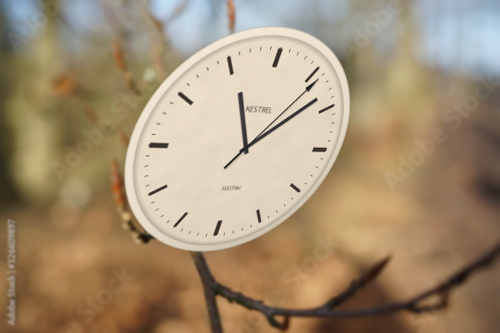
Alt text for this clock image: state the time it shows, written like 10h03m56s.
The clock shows 11h08m06s
